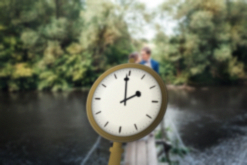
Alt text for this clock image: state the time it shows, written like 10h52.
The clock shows 1h59
